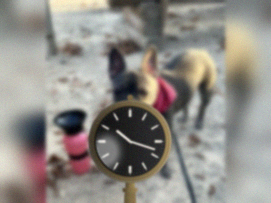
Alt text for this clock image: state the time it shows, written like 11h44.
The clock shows 10h18
